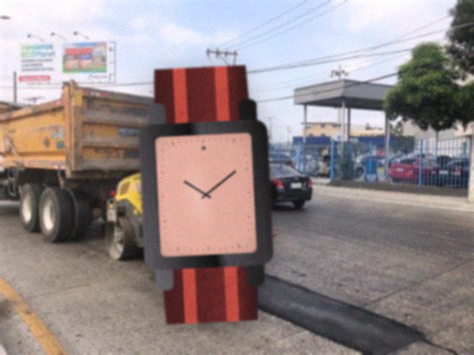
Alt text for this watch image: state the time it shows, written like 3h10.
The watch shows 10h09
